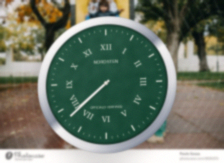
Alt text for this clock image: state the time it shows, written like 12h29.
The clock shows 7h38
